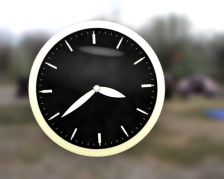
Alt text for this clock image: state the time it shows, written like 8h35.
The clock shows 3h39
